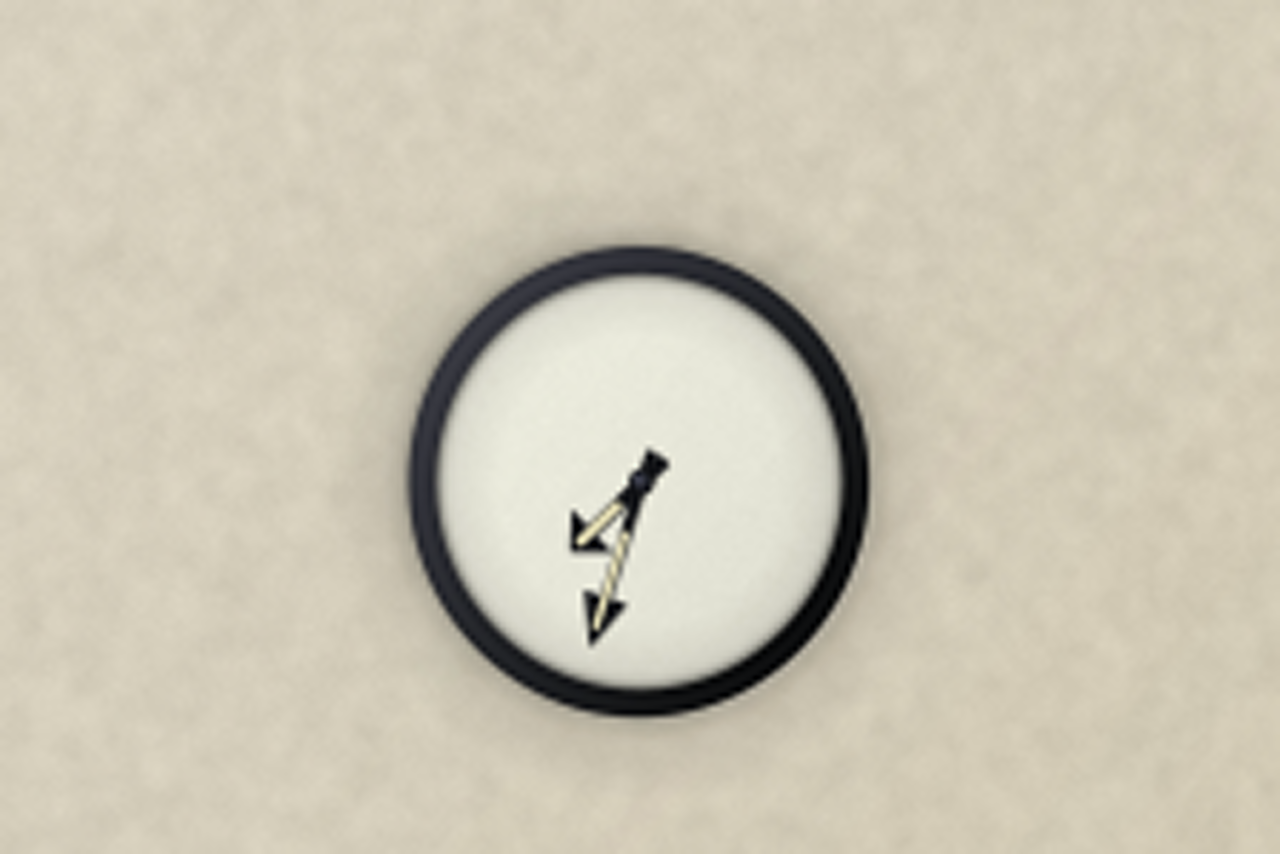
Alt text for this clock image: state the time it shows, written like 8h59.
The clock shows 7h33
